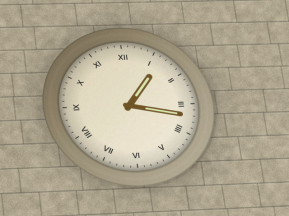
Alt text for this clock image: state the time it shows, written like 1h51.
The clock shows 1h17
